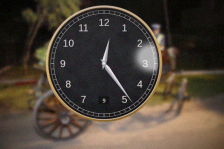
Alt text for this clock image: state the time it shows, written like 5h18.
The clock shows 12h24
